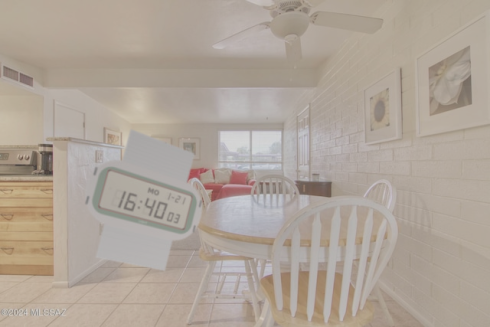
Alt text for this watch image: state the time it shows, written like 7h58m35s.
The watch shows 16h40m03s
